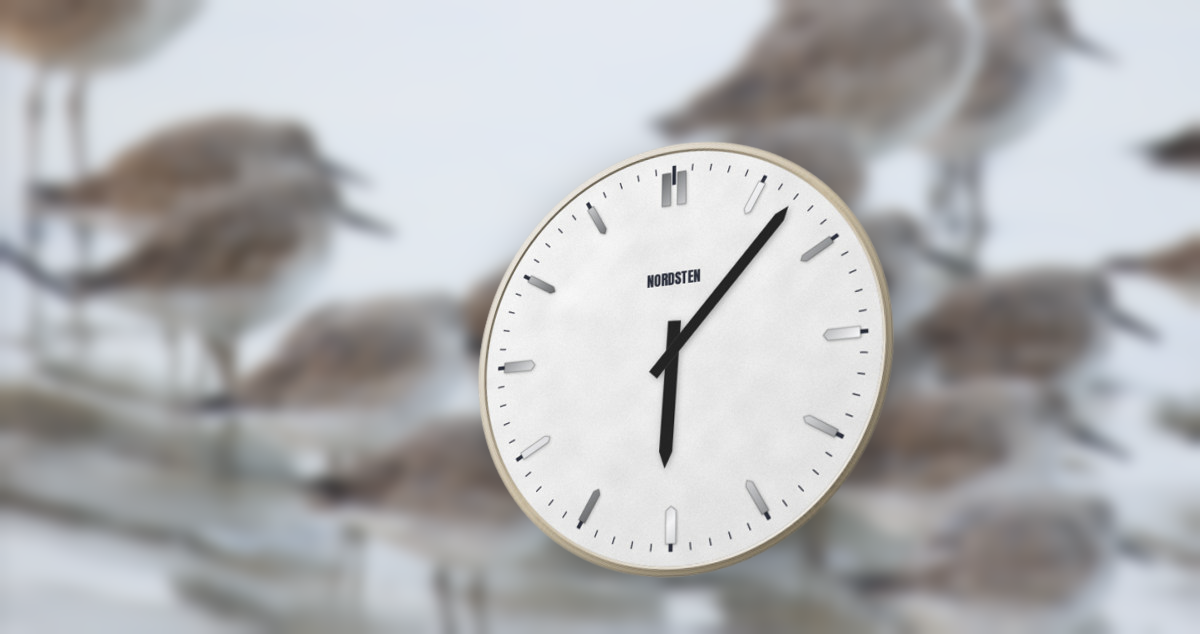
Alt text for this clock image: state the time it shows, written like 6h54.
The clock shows 6h07
